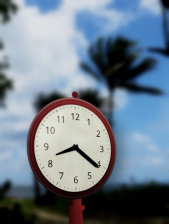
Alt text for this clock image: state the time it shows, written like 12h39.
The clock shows 8h21
